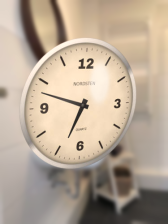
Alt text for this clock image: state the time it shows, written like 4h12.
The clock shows 6h48
